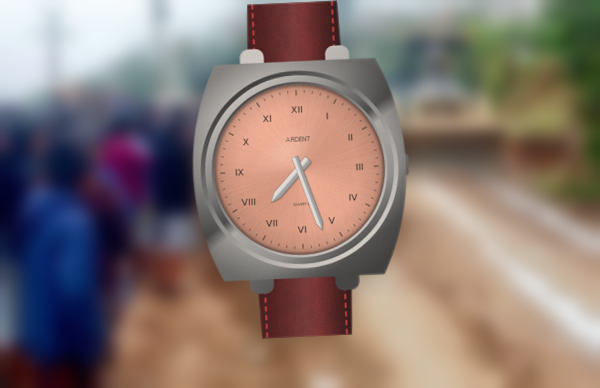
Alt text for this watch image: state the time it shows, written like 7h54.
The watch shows 7h27
